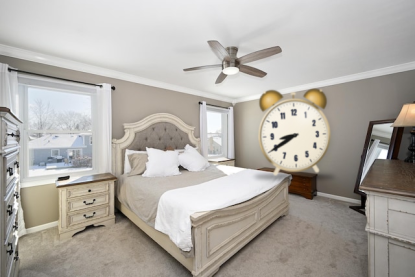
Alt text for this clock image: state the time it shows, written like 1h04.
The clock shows 8h40
